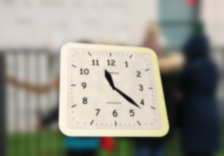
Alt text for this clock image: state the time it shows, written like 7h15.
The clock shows 11h22
